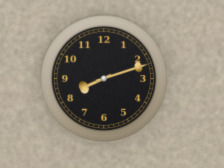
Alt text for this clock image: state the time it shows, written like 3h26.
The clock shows 8h12
